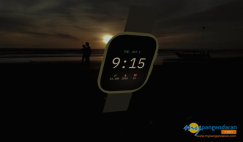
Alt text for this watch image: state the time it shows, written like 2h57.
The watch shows 9h15
